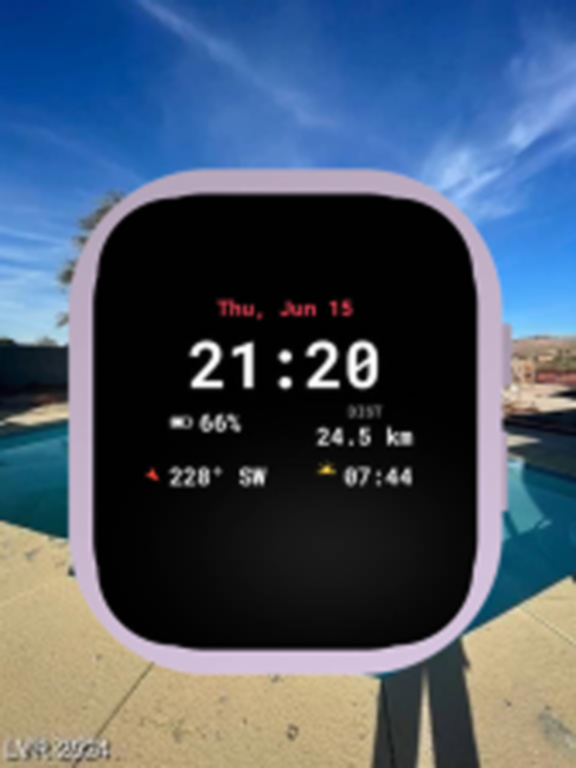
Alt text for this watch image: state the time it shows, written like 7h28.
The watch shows 21h20
